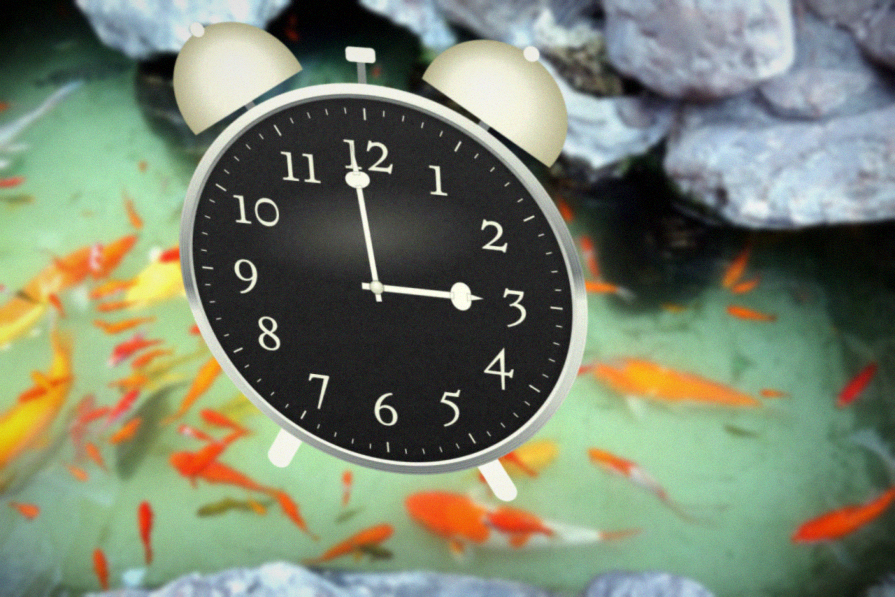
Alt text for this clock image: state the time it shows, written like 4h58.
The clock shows 2h59
